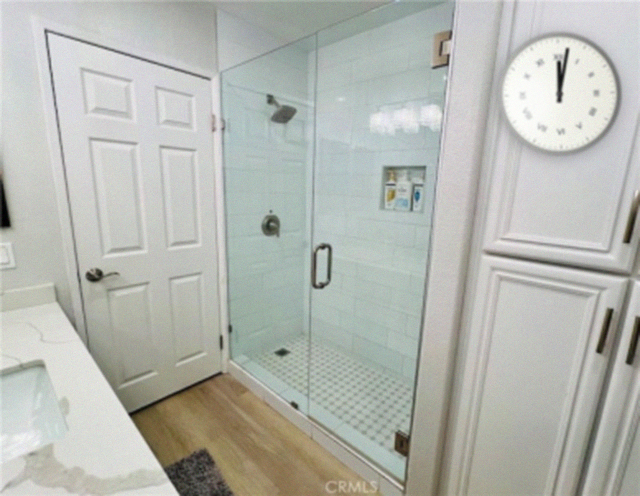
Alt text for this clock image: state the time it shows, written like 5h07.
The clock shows 12h02
